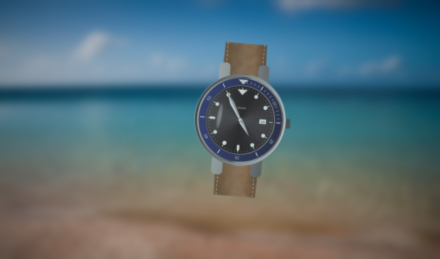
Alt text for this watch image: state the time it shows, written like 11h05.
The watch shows 4h55
